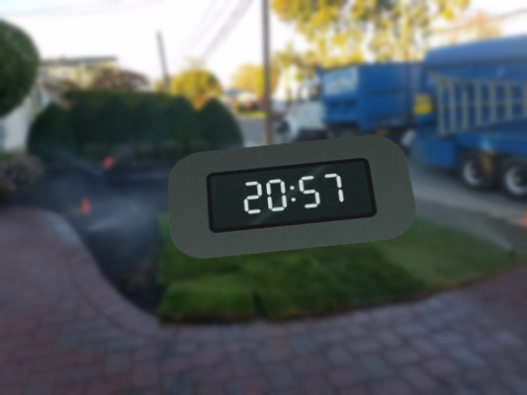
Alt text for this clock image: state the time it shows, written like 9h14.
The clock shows 20h57
